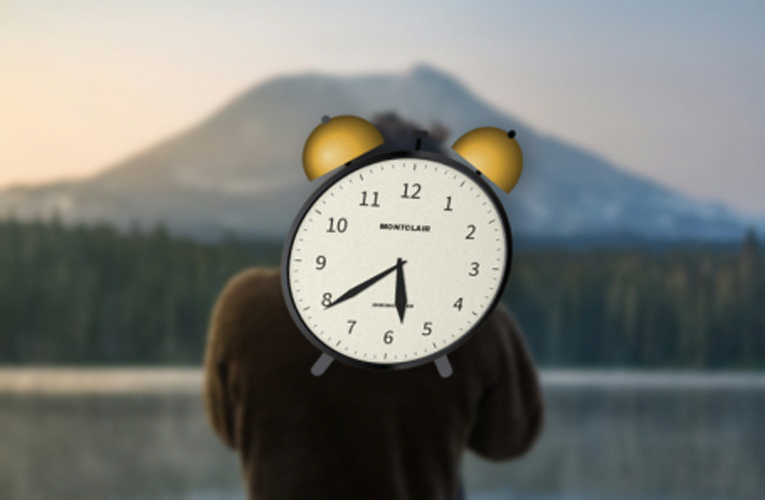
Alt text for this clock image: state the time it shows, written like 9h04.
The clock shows 5h39
